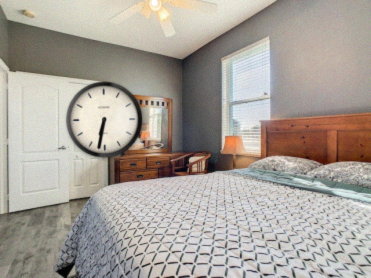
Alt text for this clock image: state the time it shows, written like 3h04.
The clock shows 6h32
